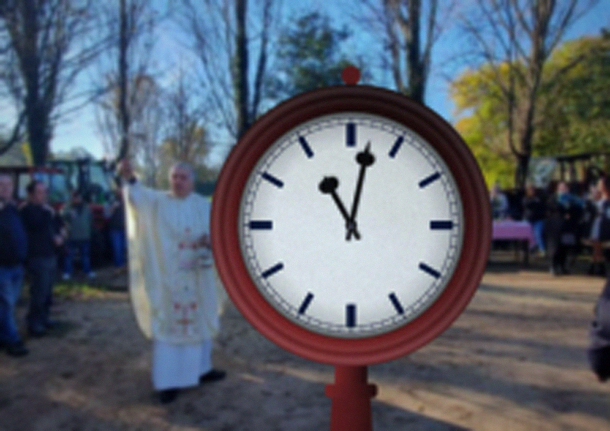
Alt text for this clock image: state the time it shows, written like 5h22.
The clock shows 11h02
